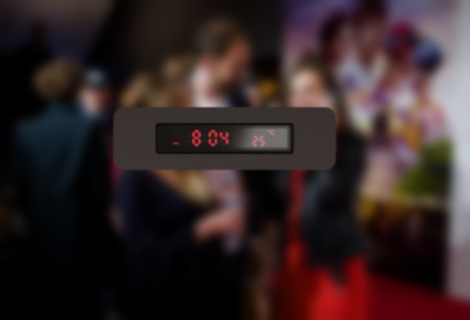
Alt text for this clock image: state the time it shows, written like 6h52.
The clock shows 8h04
